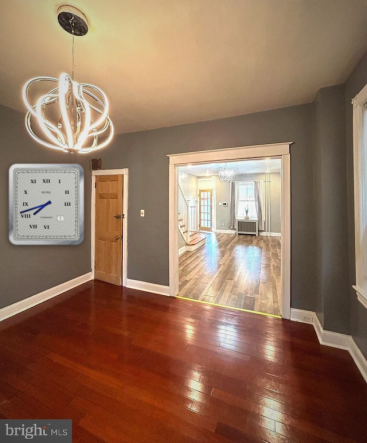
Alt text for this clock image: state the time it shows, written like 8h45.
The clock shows 7h42
